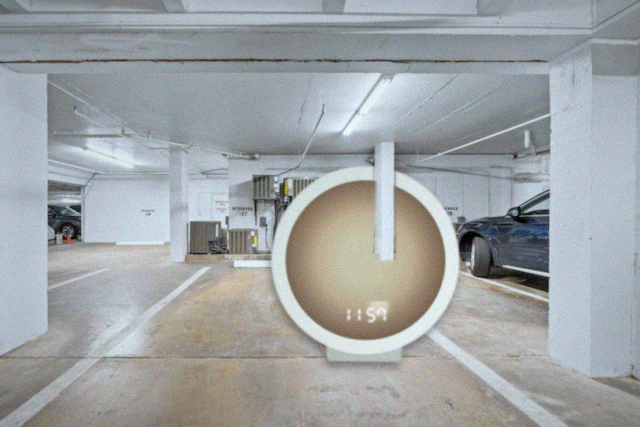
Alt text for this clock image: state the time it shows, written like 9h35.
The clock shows 11h57
